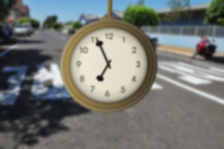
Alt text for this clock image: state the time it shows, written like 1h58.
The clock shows 6h56
